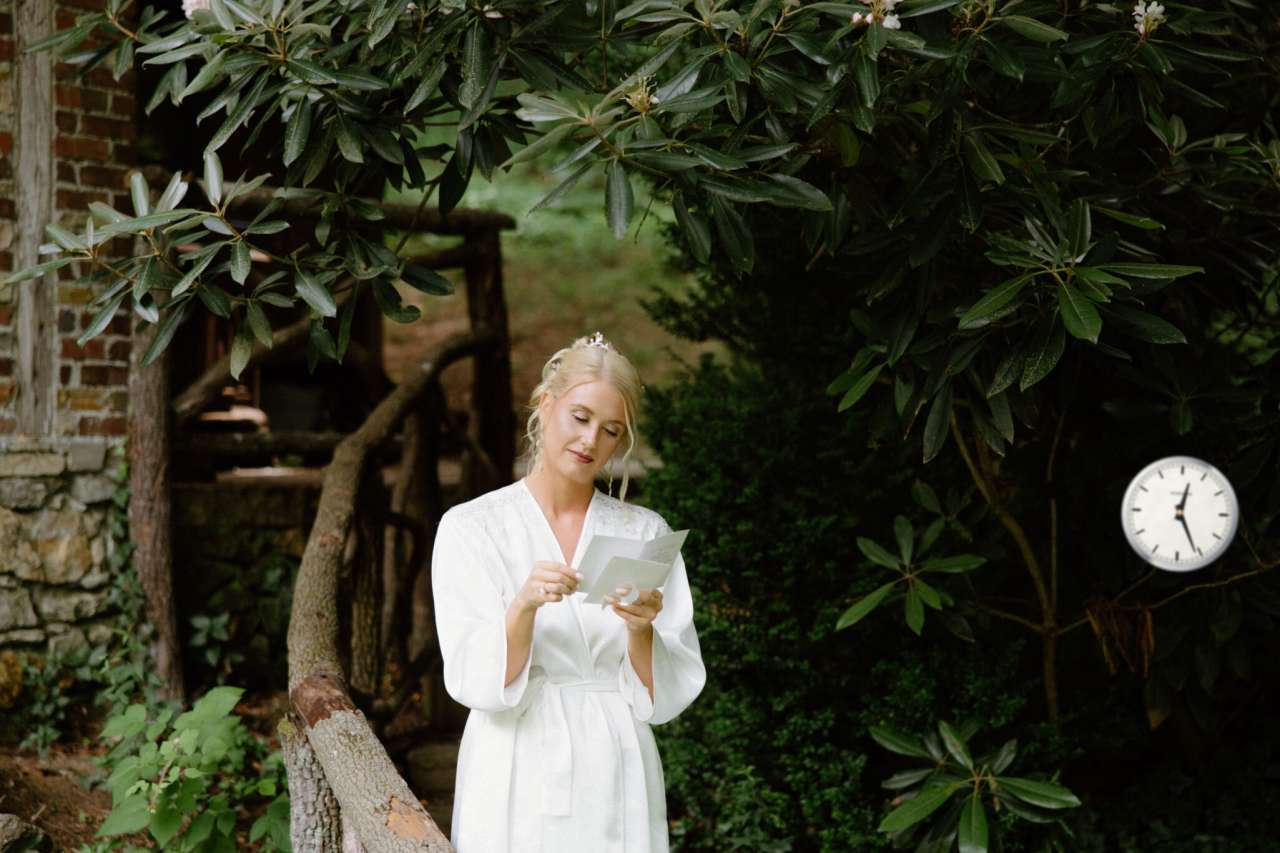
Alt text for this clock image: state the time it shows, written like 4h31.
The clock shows 12h26
